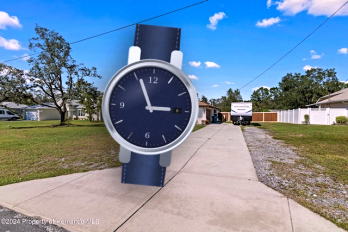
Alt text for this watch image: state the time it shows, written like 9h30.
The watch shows 2h56
